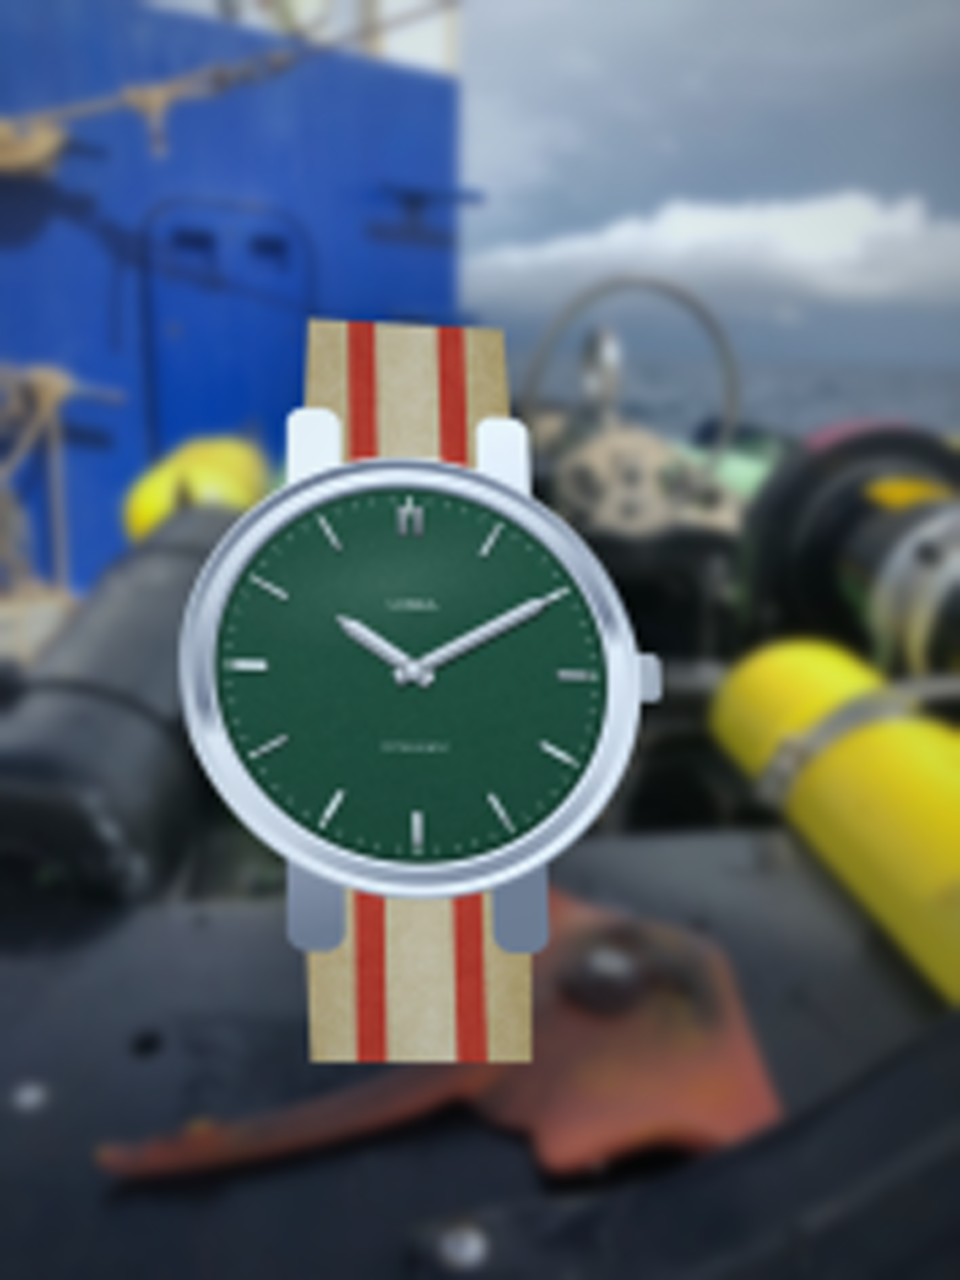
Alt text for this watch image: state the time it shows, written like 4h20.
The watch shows 10h10
